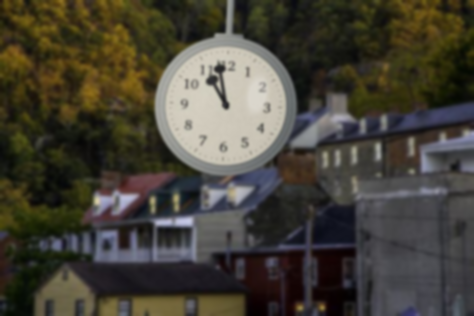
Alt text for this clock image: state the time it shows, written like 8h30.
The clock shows 10h58
